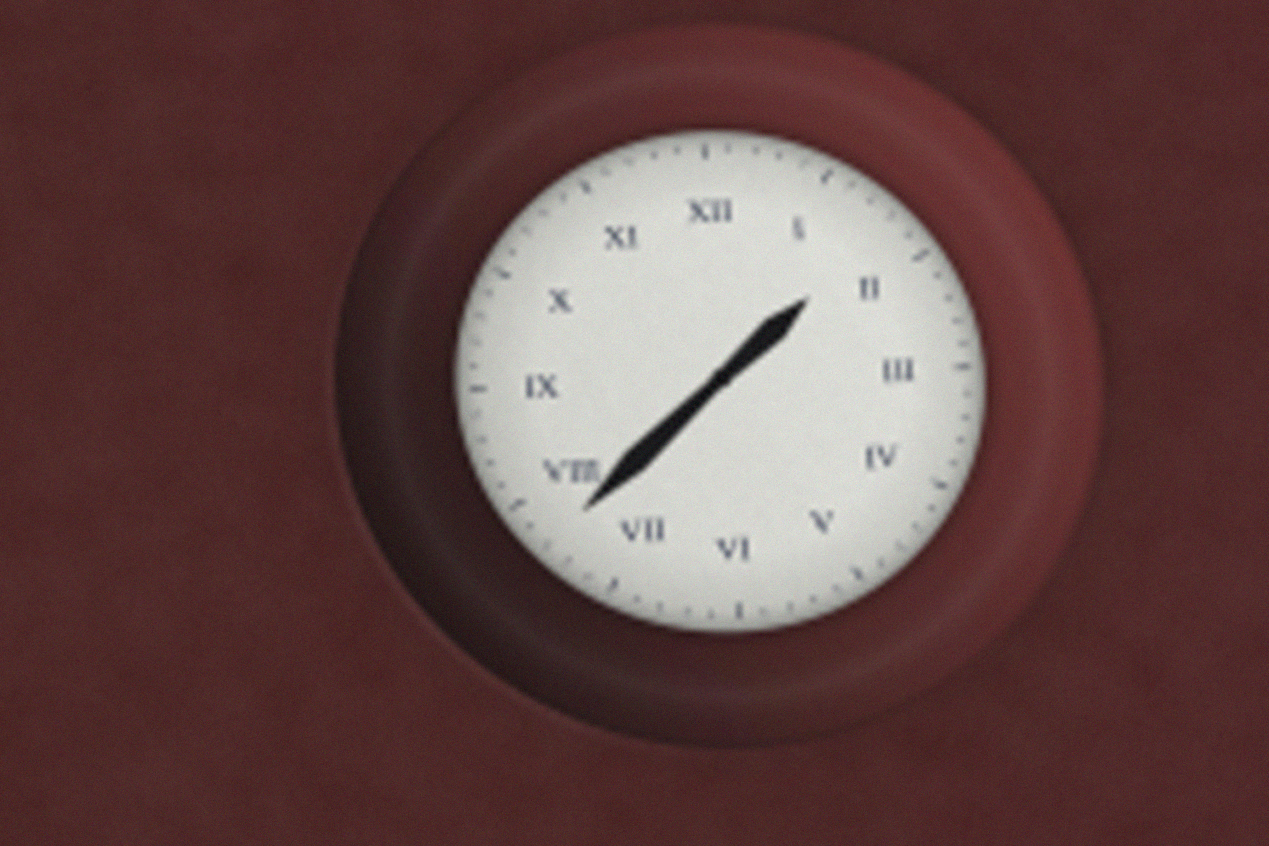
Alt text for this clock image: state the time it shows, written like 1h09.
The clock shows 1h38
